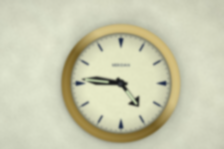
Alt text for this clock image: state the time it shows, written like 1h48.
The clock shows 4h46
